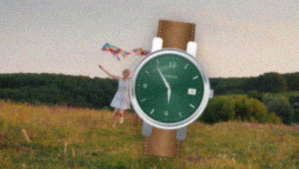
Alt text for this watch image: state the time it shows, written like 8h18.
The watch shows 5h54
